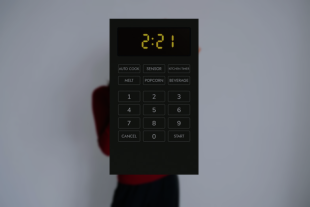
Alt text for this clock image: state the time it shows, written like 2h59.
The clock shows 2h21
